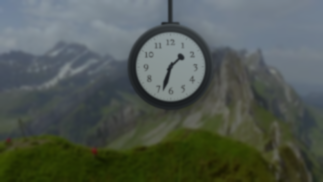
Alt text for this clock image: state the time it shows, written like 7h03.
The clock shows 1h33
